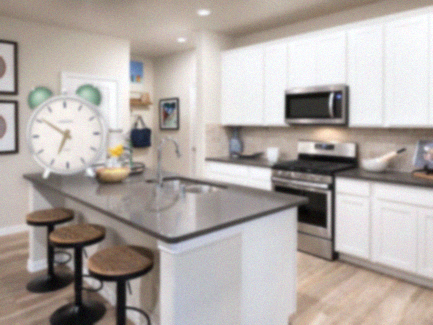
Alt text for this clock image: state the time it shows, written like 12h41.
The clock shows 6h51
